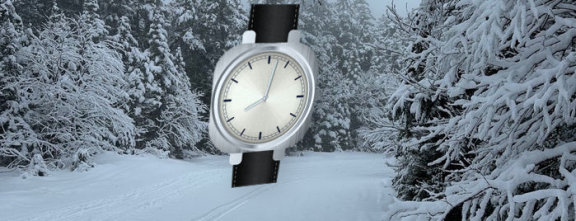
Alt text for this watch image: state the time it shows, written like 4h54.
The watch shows 8h02
